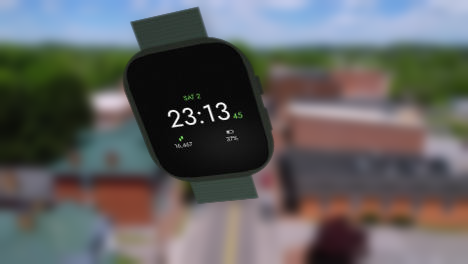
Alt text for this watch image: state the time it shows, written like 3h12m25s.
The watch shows 23h13m45s
